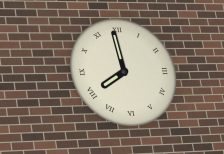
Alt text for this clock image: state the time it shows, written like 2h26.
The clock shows 7h59
